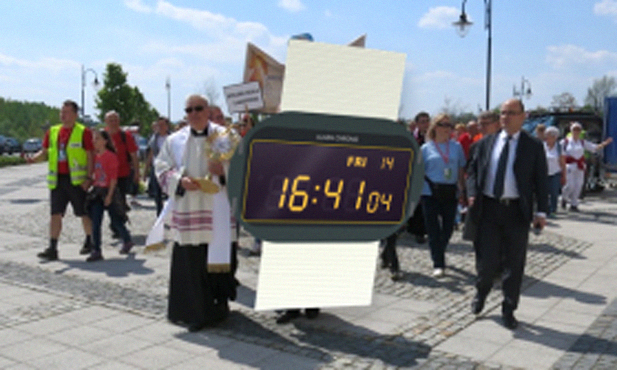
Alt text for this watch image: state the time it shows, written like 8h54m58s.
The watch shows 16h41m04s
